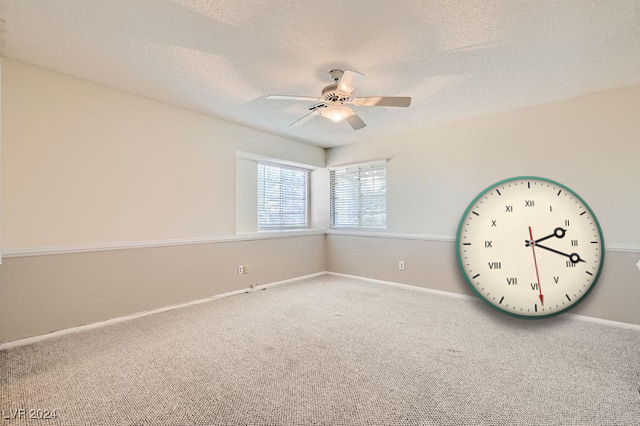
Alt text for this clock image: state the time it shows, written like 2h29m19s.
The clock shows 2h18m29s
